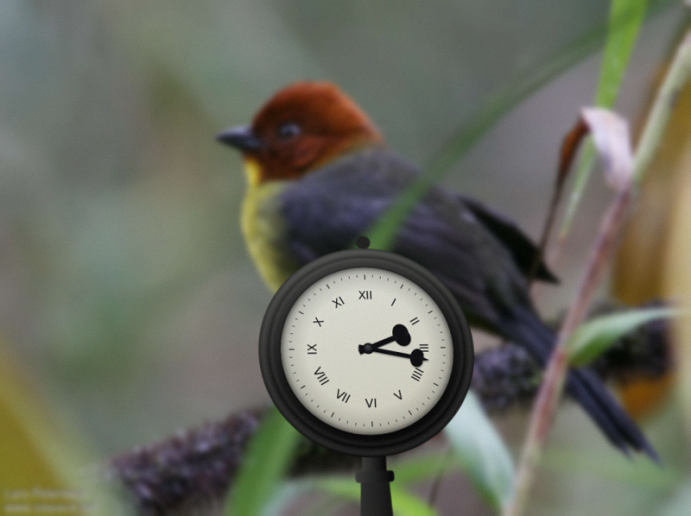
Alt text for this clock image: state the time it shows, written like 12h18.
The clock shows 2h17
